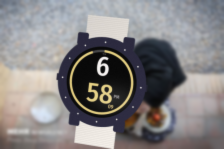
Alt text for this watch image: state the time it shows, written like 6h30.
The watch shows 6h58
